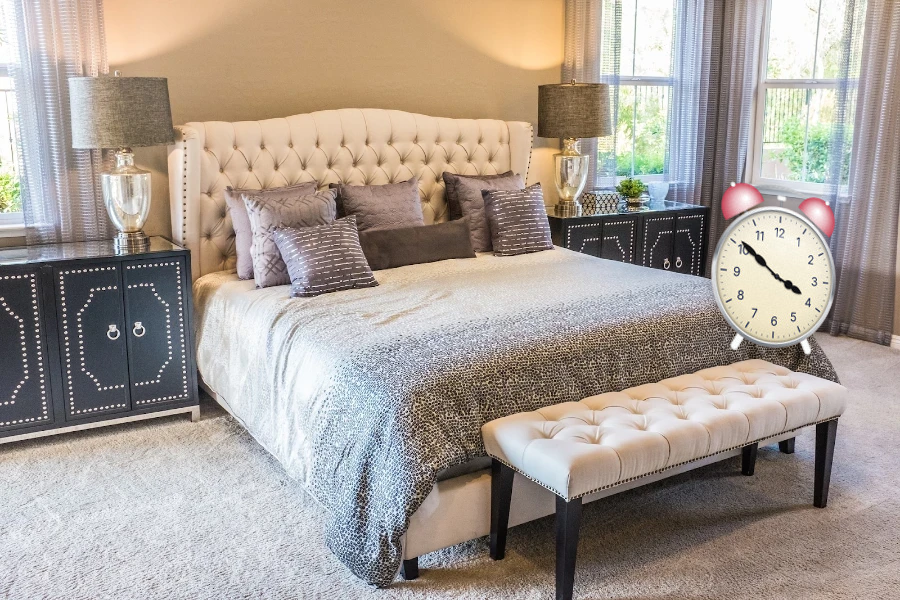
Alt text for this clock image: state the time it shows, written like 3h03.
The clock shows 3h51
